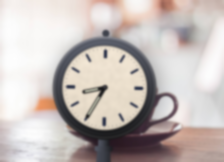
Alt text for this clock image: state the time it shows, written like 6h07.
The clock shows 8h35
